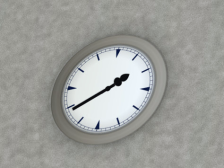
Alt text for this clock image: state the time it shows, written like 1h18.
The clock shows 1h39
